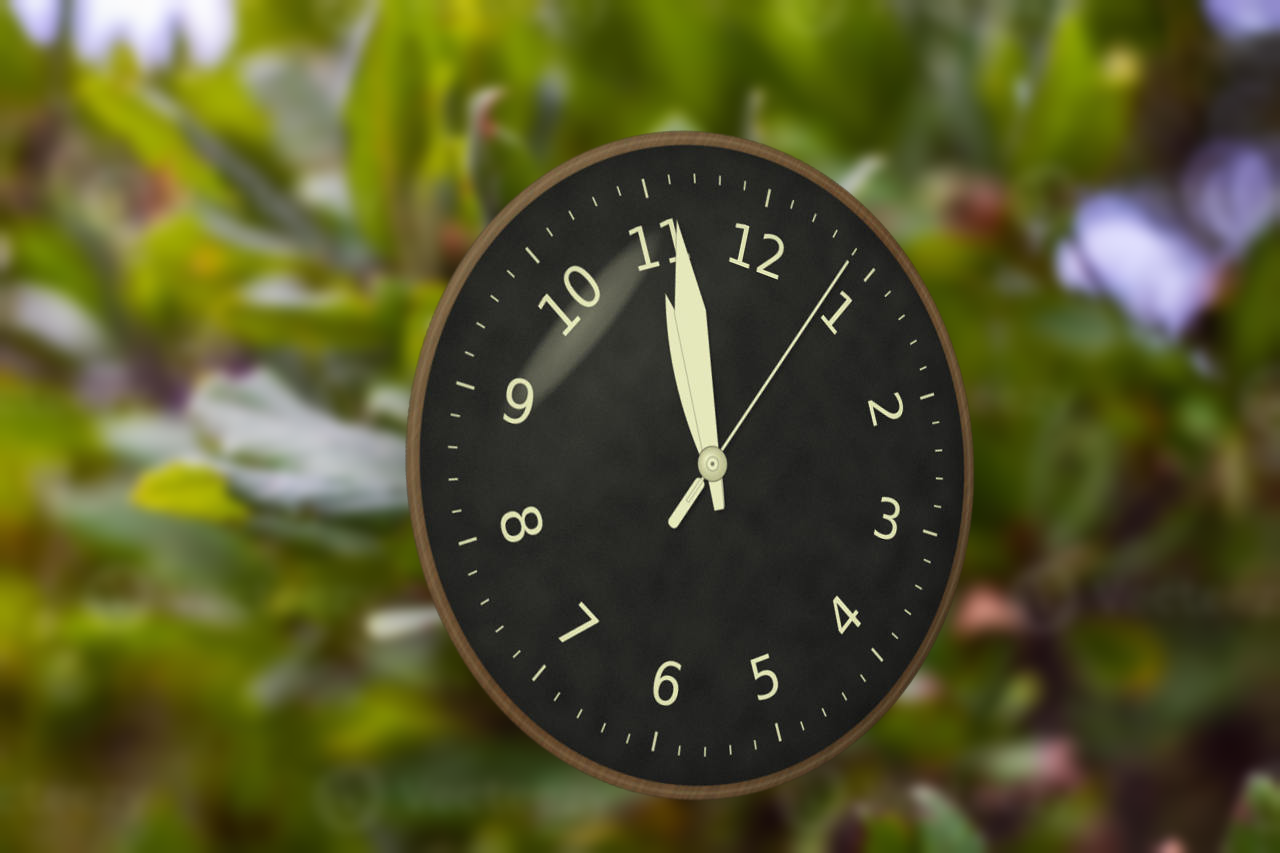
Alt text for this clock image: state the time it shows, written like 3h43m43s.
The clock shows 10h56m04s
